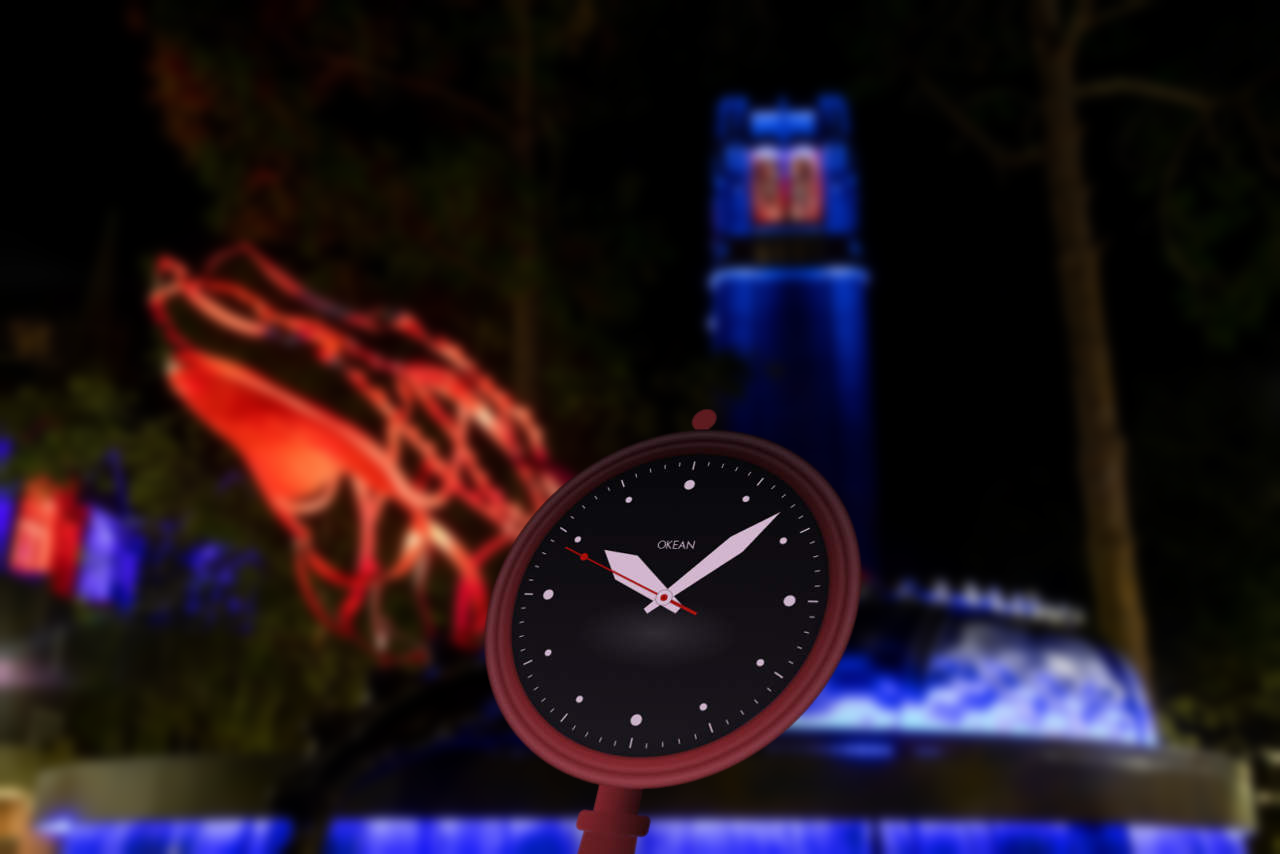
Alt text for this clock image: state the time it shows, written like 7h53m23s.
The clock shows 10h07m49s
